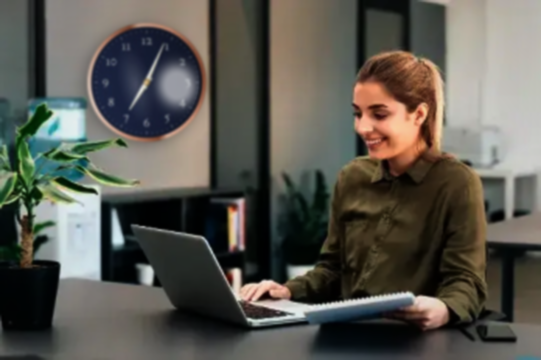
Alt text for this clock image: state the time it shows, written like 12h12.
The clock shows 7h04
